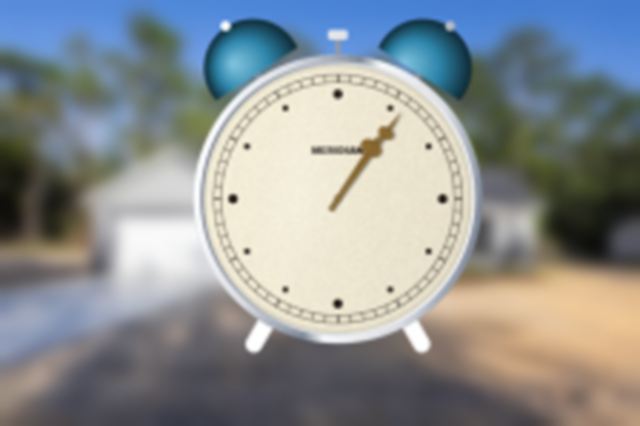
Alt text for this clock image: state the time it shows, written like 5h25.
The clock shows 1h06
